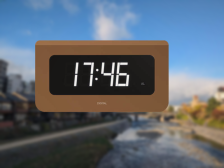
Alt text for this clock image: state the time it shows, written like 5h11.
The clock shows 17h46
